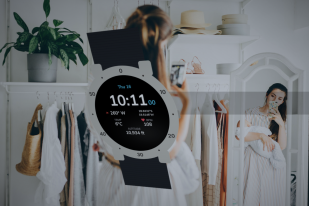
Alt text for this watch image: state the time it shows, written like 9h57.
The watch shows 10h11
